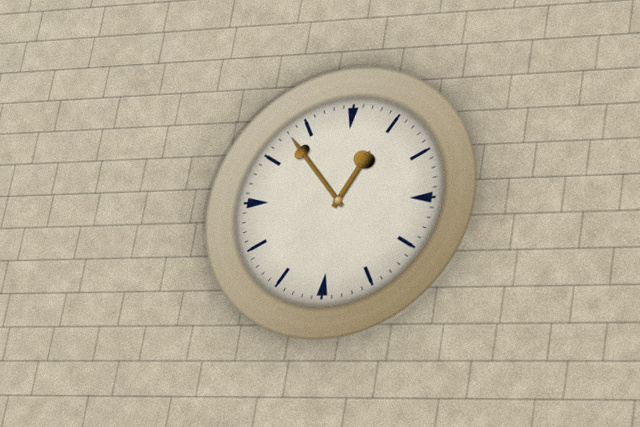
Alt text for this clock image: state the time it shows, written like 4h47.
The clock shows 12h53
